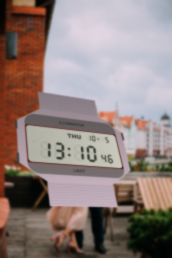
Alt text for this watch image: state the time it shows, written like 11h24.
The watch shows 13h10
